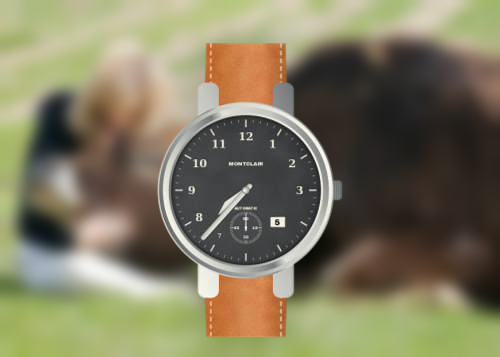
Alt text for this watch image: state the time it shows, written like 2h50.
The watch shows 7h37
